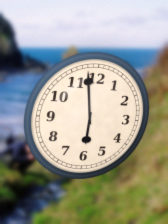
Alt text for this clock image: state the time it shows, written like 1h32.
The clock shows 5h58
